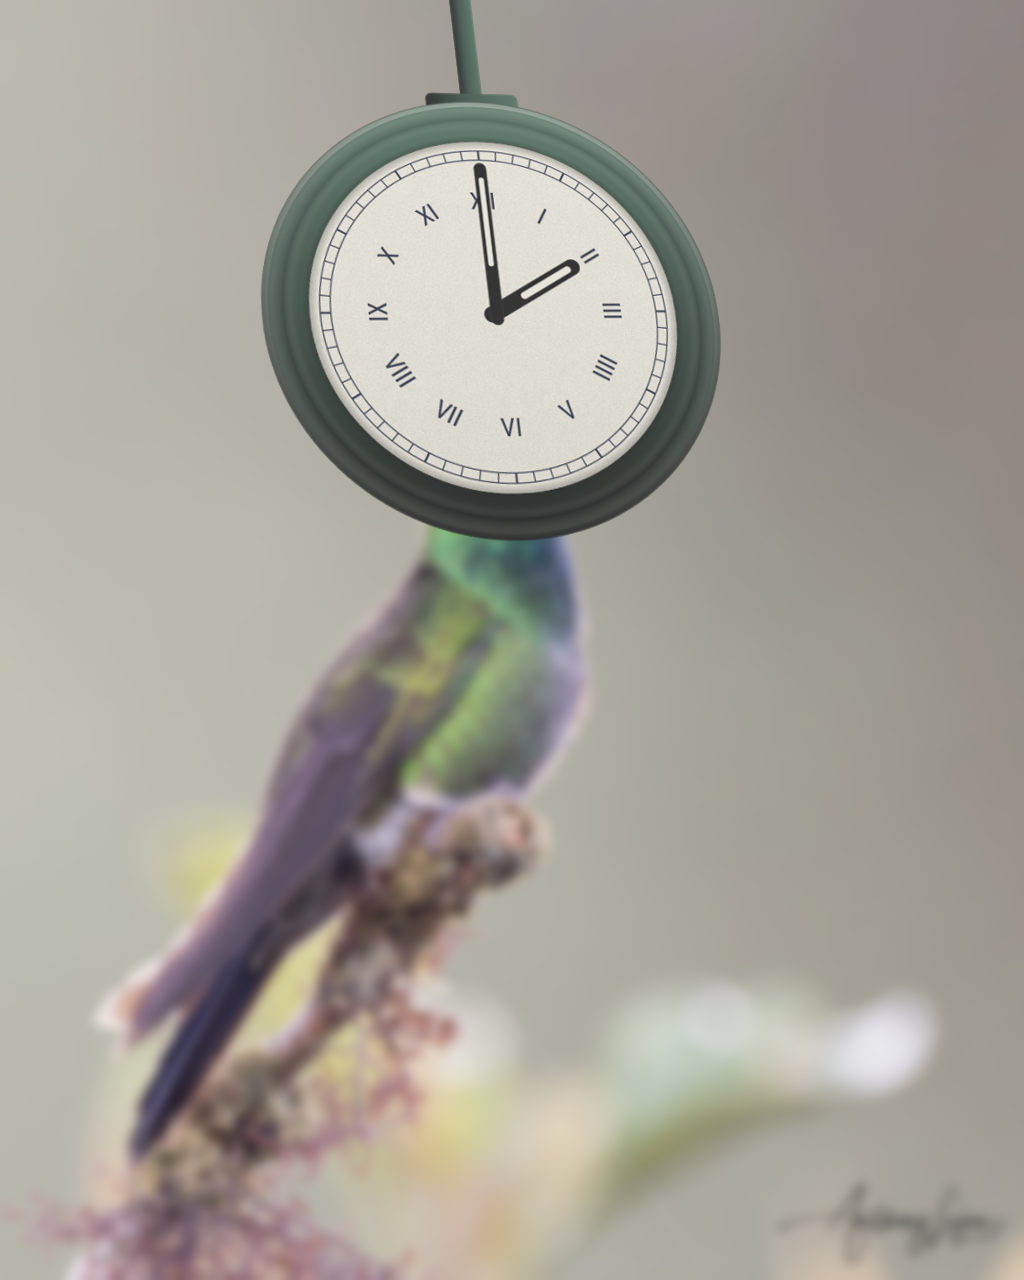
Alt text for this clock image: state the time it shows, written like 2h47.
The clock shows 2h00
